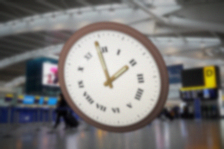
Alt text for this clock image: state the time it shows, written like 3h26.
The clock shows 1h59
